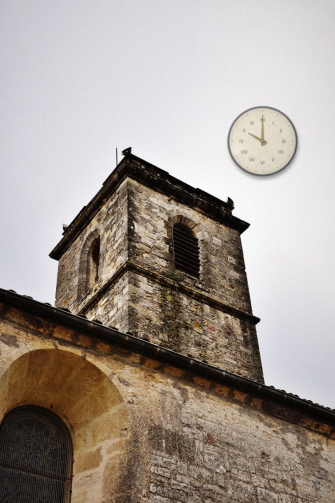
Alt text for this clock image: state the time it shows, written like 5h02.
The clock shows 10h00
